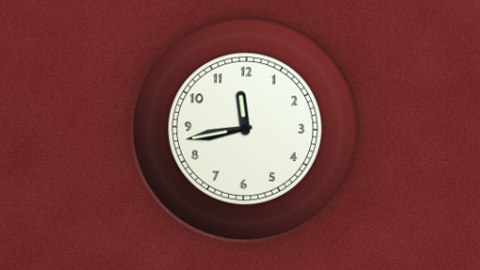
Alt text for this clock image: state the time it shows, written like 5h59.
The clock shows 11h43
